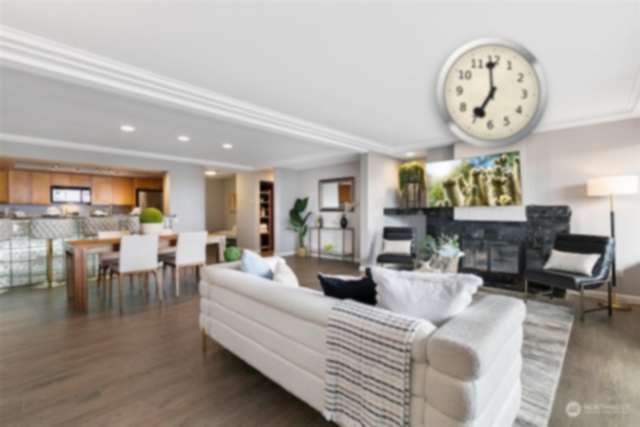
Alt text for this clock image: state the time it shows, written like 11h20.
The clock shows 6h59
